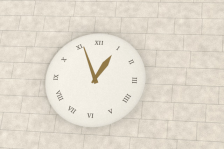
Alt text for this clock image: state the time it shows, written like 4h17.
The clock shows 12h56
